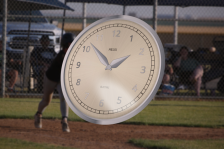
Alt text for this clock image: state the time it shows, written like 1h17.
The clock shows 1h52
